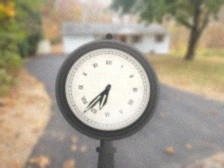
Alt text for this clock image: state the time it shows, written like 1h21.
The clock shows 6h37
